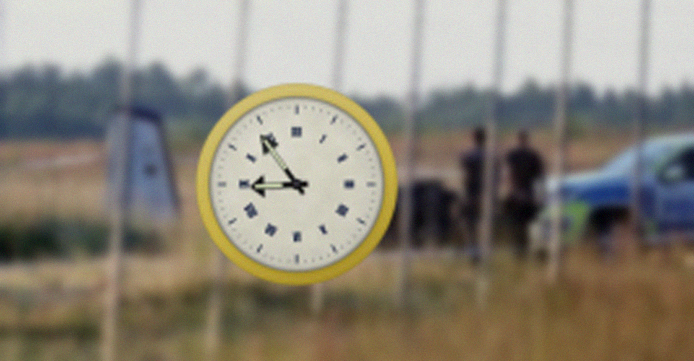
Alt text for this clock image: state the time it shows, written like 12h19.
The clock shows 8h54
